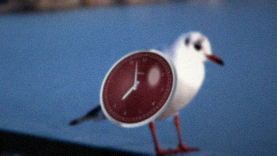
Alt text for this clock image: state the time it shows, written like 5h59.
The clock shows 6h57
